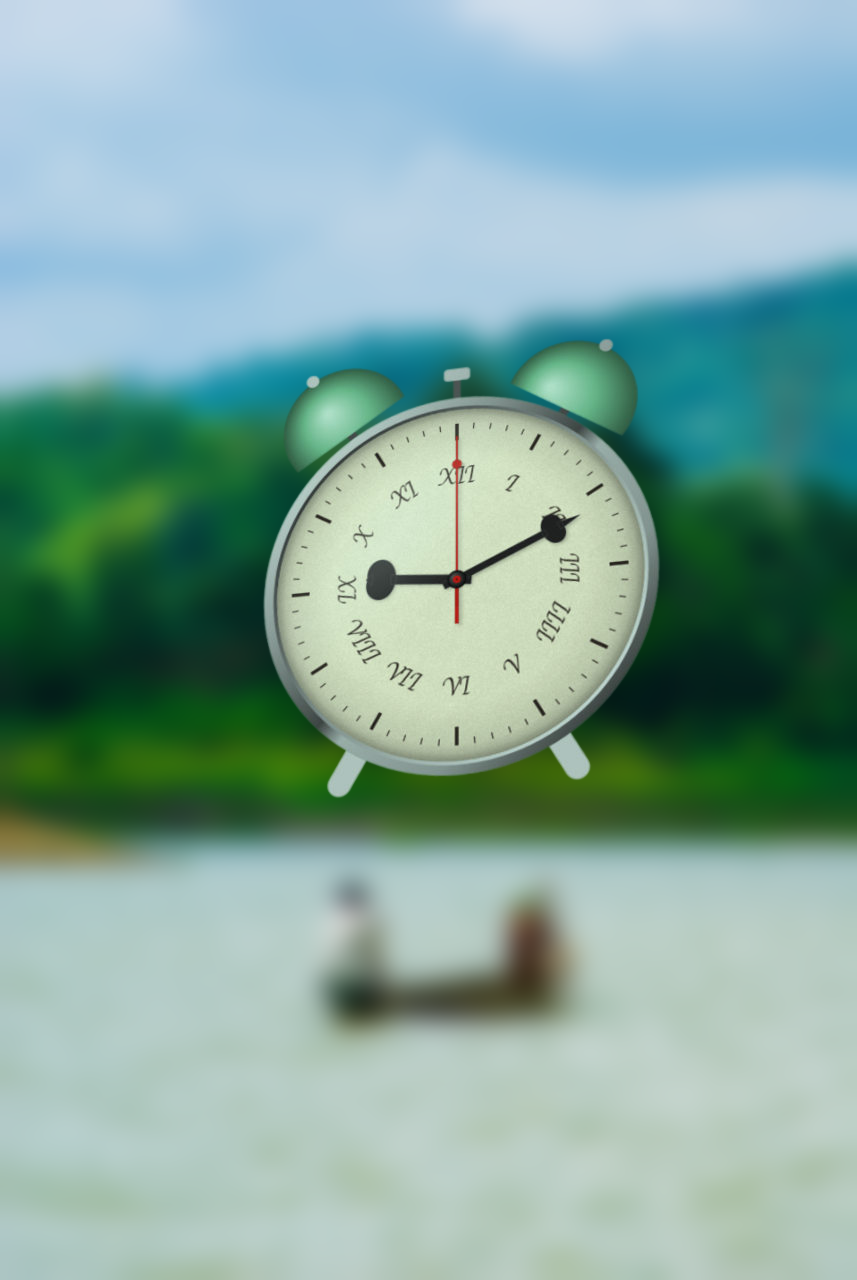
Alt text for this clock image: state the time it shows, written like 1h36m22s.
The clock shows 9h11m00s
